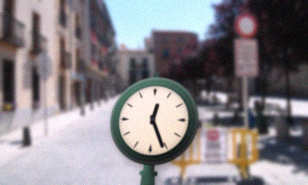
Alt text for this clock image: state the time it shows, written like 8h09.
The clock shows 12h26
